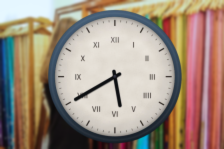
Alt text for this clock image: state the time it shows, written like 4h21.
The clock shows 5h40
